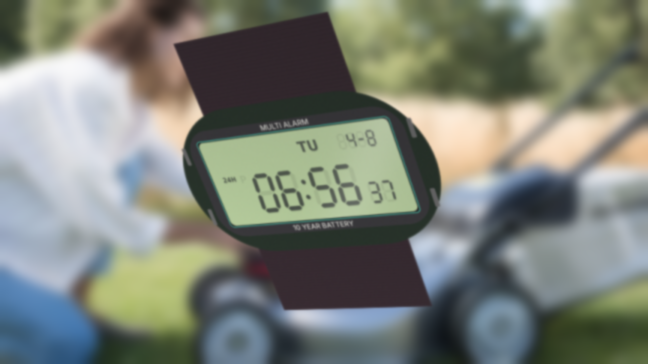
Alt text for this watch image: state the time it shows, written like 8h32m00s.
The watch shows 6h56m37s
